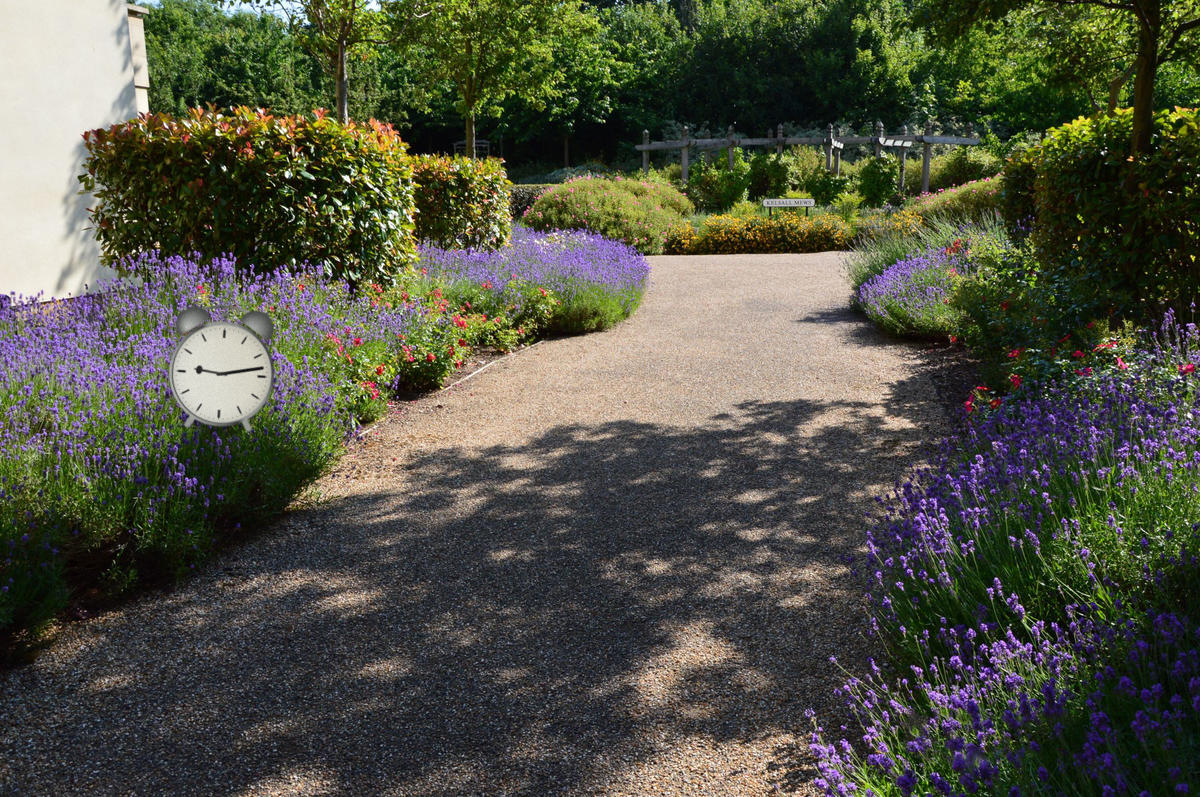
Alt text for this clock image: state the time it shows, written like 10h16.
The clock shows 9h13
